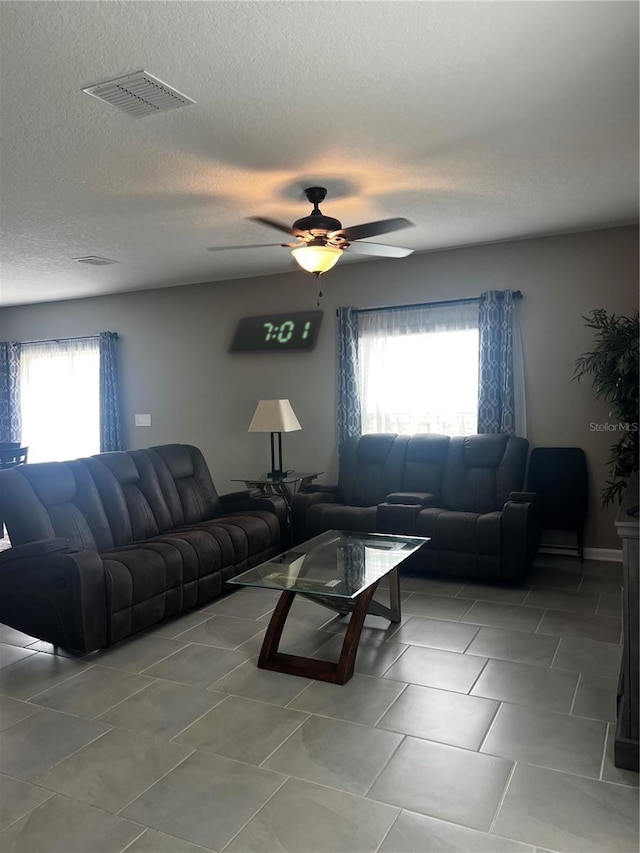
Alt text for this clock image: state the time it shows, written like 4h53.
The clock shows 7h01
